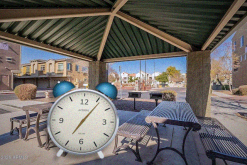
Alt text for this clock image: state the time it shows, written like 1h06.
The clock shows 7h06
